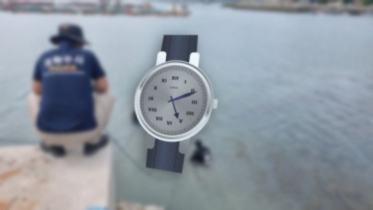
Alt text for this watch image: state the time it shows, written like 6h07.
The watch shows 5h11
